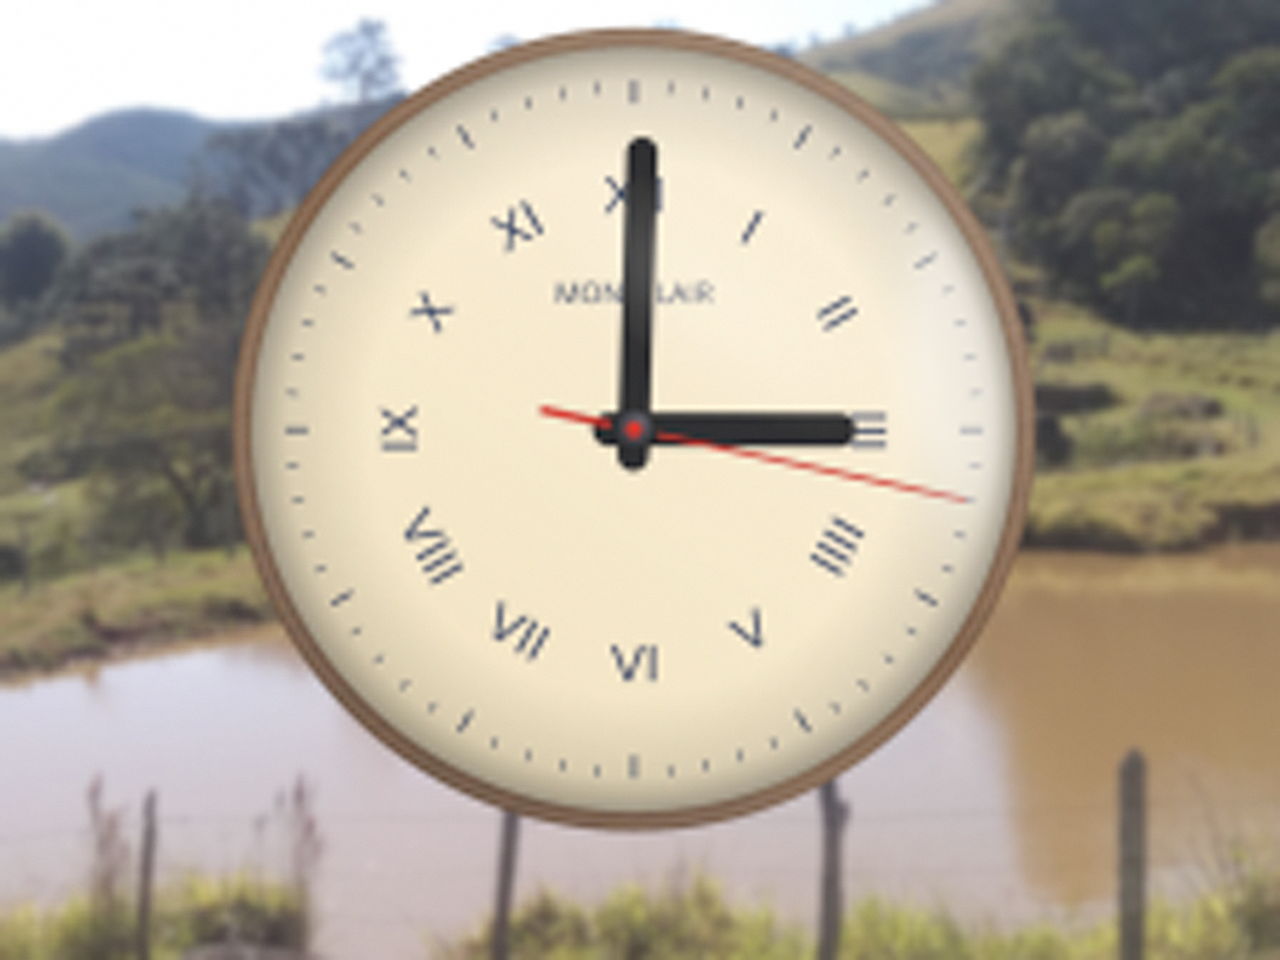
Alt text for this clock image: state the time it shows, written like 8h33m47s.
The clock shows 3h00m17s
